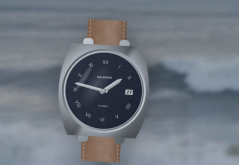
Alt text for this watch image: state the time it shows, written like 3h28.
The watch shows 1h47
